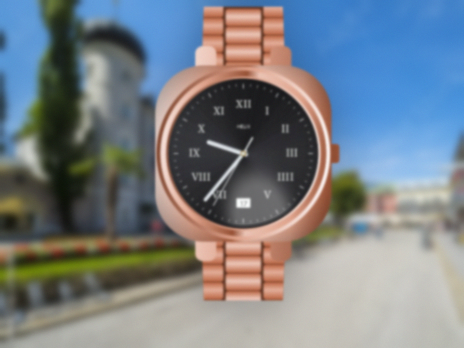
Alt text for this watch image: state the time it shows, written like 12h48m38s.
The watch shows 9h36m35s
